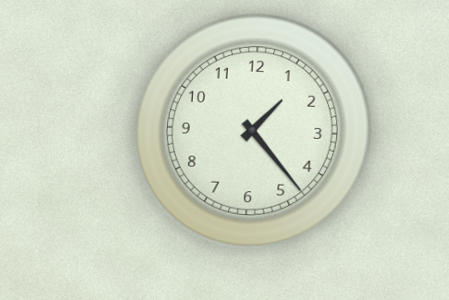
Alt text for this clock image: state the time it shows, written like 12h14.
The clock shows 1h23
